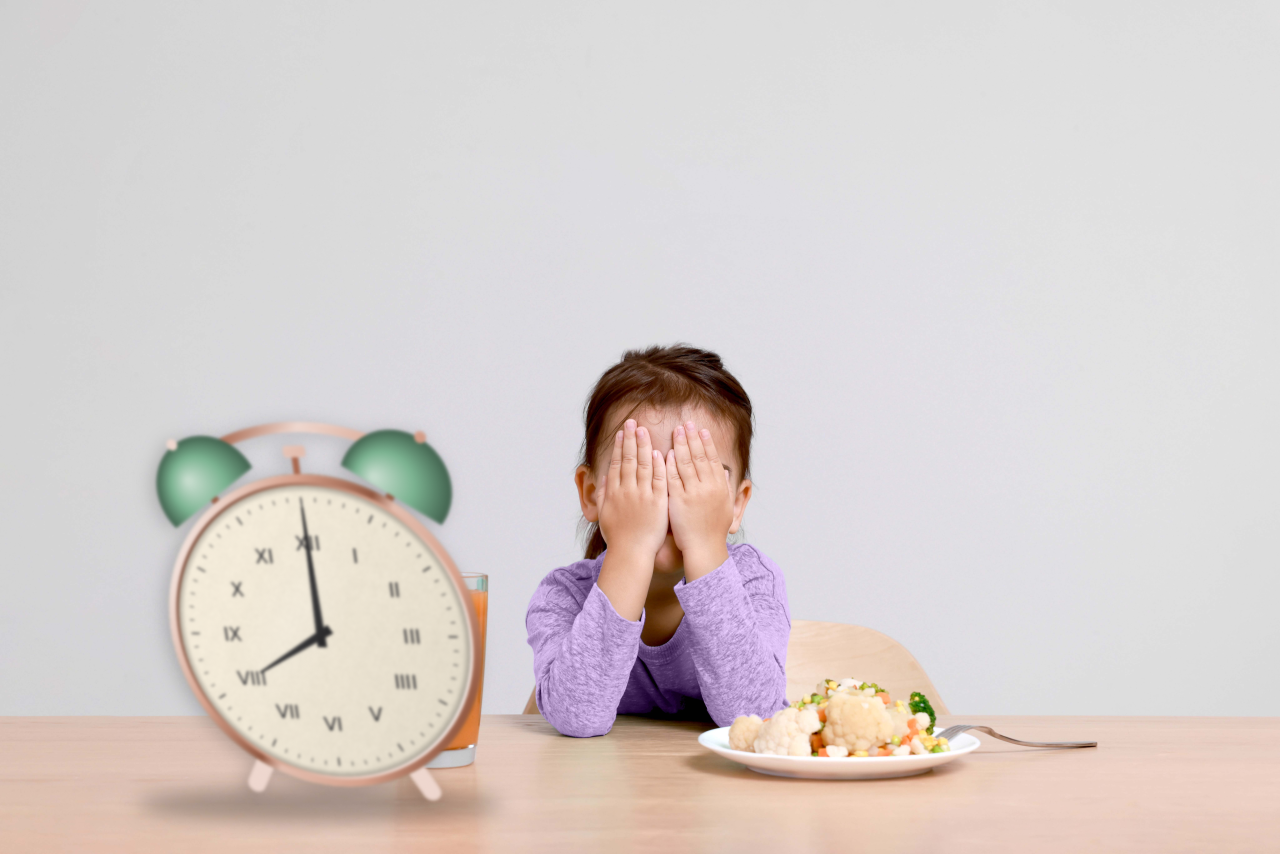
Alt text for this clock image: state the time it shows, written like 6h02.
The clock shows 8h00
